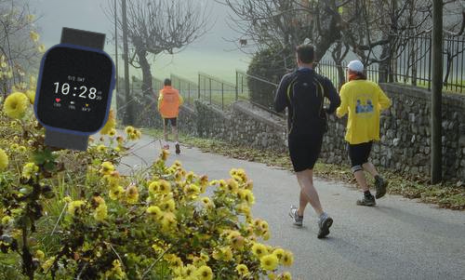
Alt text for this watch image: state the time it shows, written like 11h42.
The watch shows 10h28
